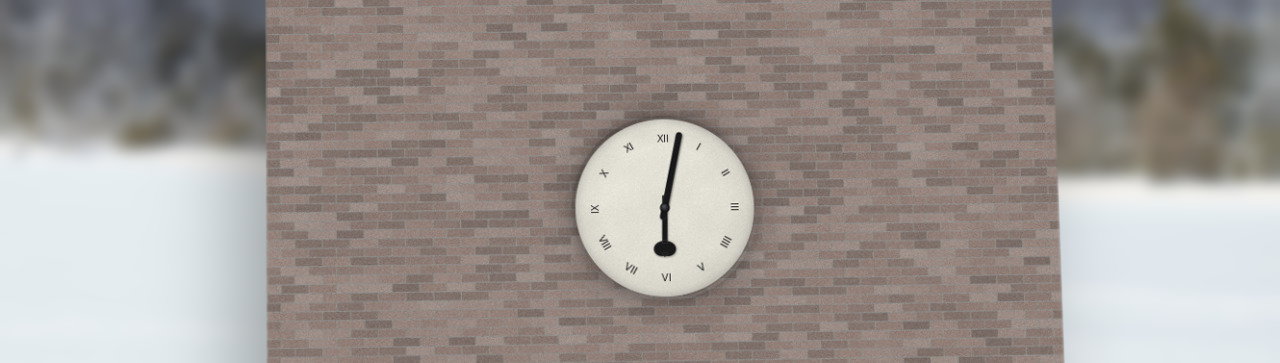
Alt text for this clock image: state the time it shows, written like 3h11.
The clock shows 6h02
